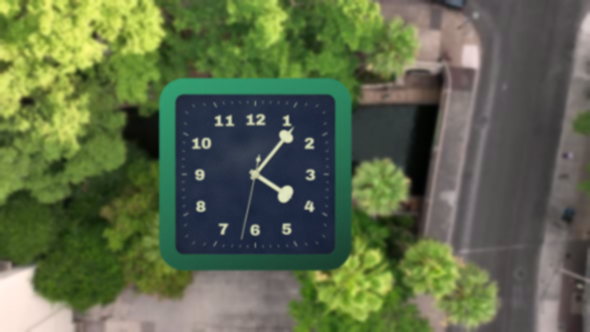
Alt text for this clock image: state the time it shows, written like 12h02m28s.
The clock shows 4h06m32s
